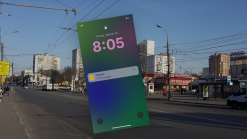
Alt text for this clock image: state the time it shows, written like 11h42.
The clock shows 8h05
